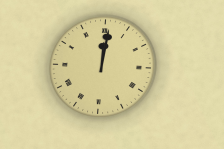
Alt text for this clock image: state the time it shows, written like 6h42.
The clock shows 12h01
